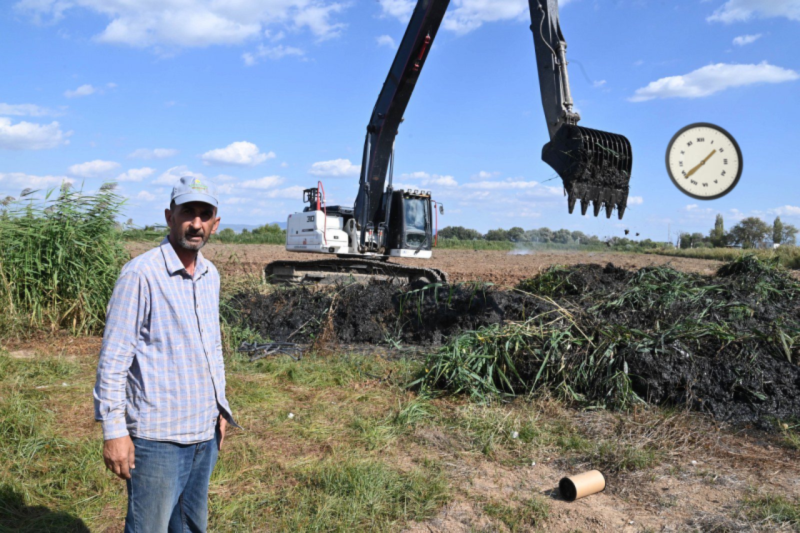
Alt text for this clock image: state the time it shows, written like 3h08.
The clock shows 1h39
